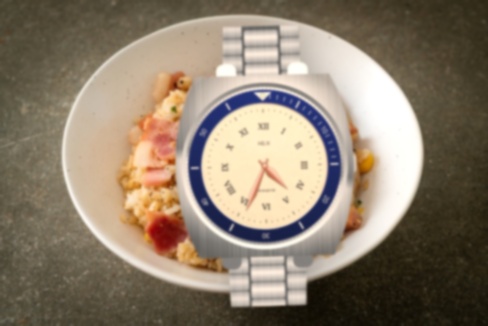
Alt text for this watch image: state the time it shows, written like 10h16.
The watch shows 4h34
